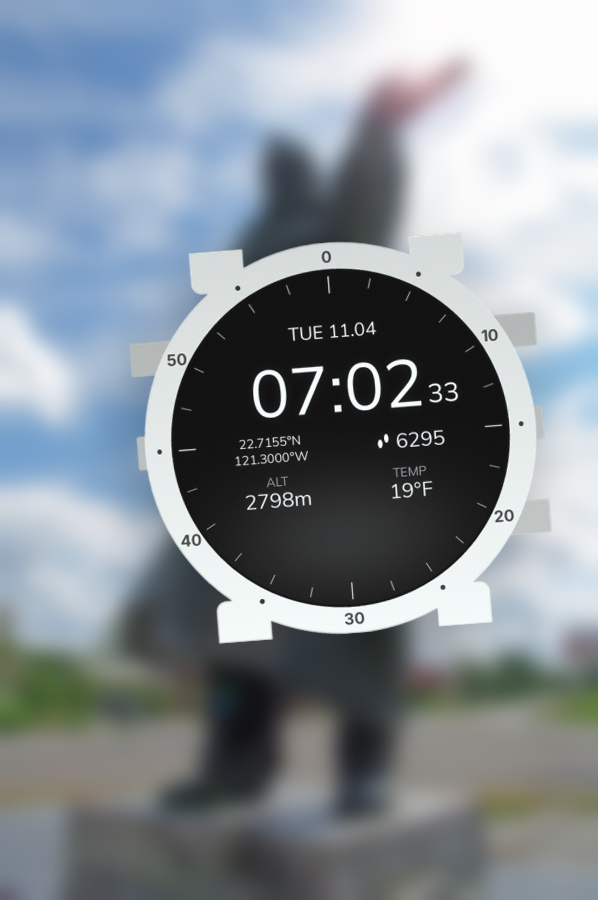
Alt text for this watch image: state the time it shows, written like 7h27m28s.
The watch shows 7h02m33s
